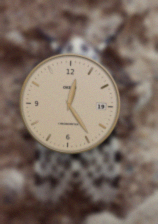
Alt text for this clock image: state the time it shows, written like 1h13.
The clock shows 12h24
